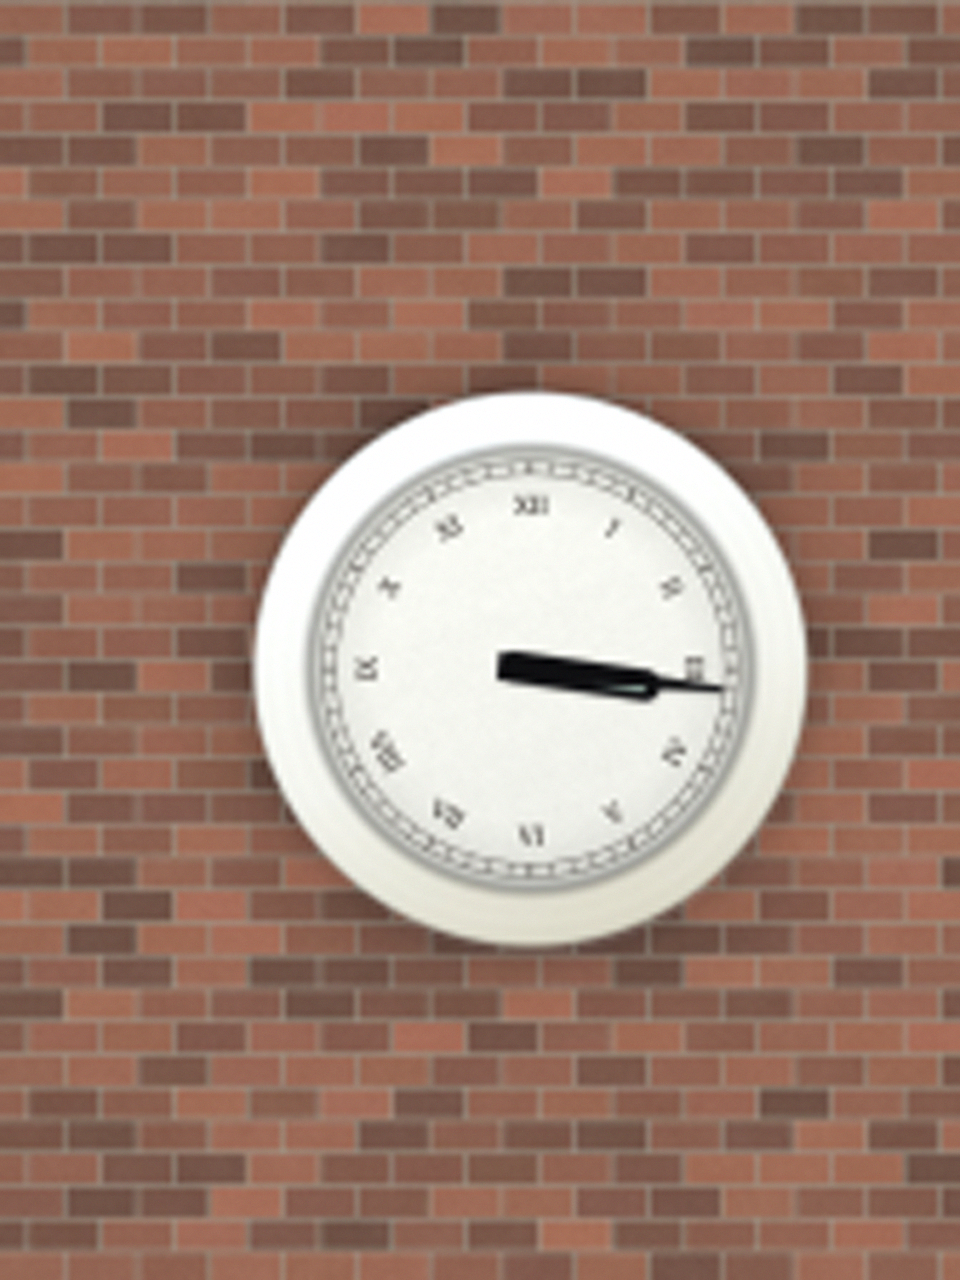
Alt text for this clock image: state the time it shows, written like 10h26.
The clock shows 3h16
